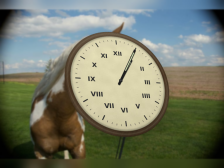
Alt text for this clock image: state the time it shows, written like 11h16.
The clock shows 1h05
